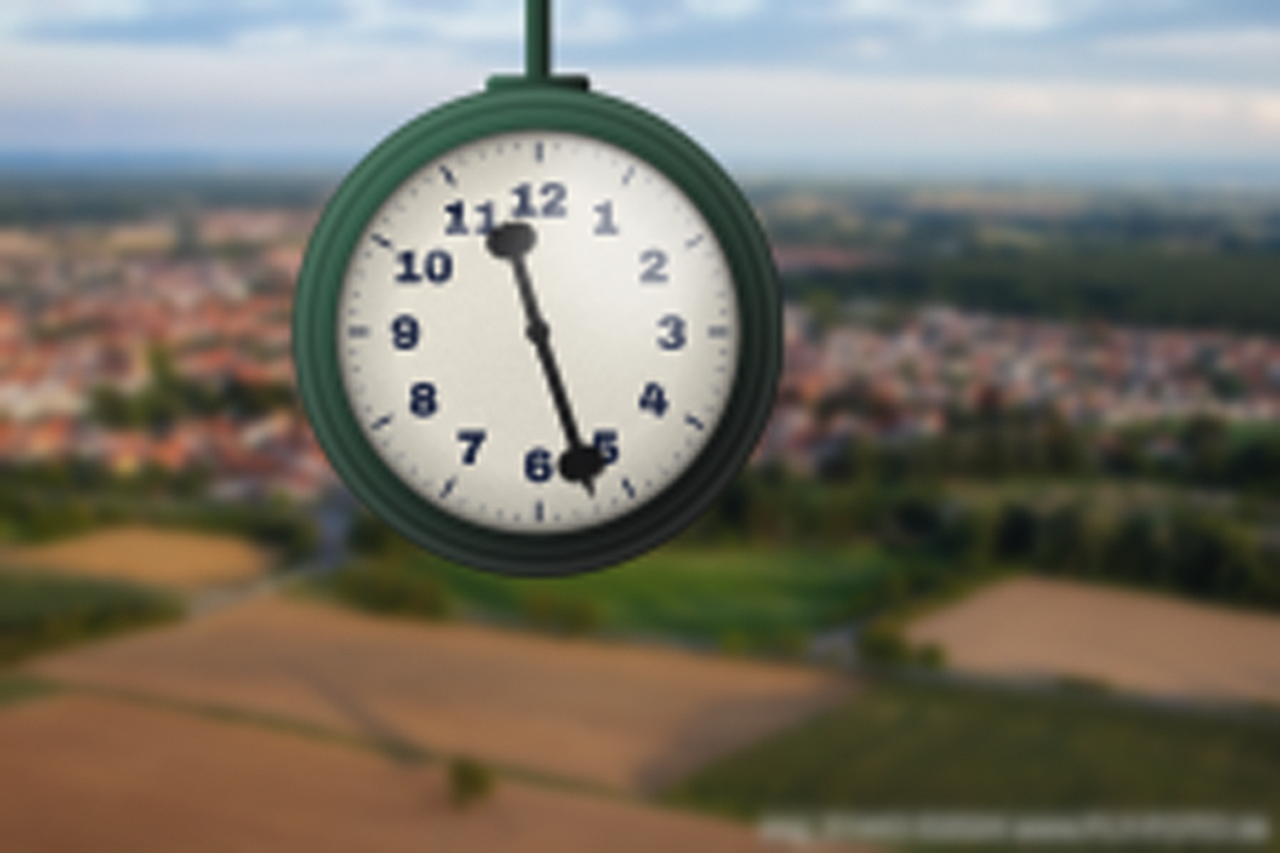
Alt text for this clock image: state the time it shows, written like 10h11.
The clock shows 11h27
